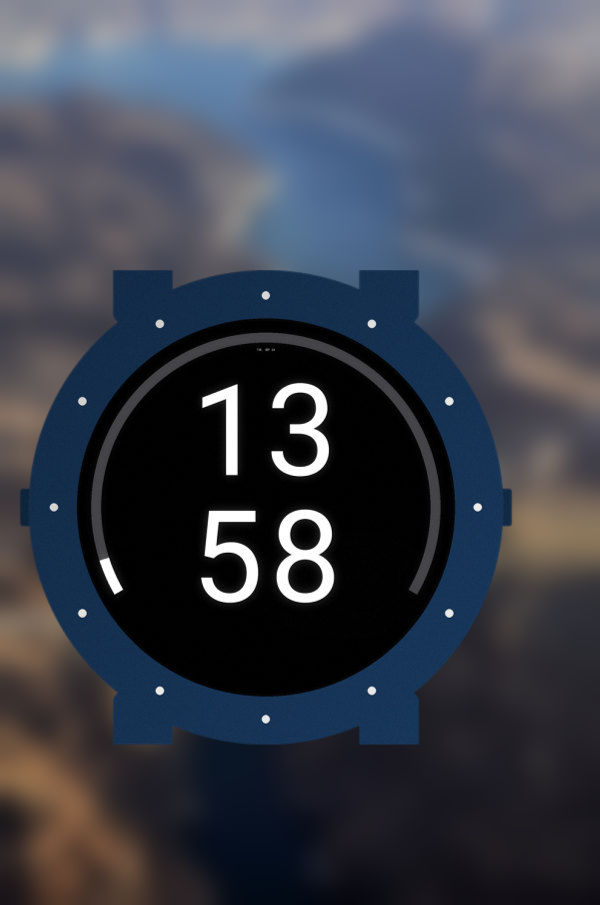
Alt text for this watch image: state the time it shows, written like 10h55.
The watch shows 13h58
